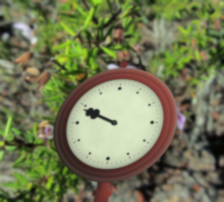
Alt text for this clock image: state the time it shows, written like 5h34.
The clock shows 9h49
